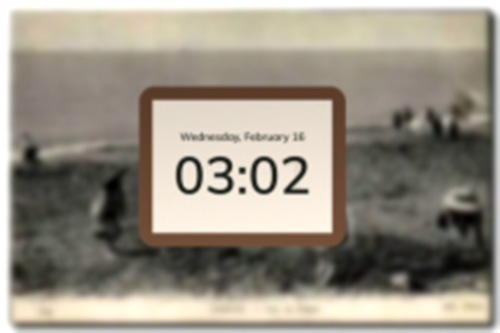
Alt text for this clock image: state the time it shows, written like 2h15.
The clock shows 3h02
